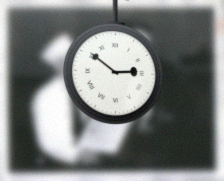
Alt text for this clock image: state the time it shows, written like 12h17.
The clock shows 2h51
